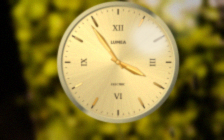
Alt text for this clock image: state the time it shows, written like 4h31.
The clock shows 3h54
